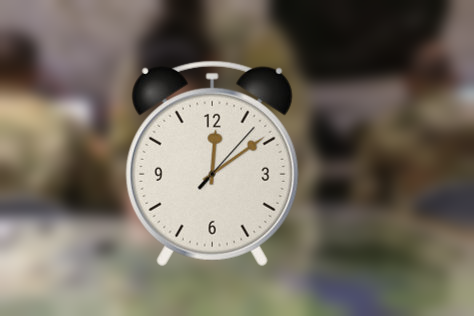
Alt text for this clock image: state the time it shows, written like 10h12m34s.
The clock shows 12h09m07s
